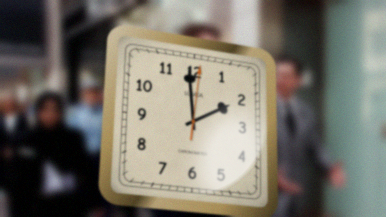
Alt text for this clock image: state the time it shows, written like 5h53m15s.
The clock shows 1h59m01s
